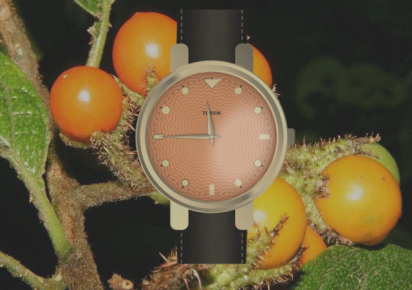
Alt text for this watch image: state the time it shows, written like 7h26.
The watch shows 11h45
